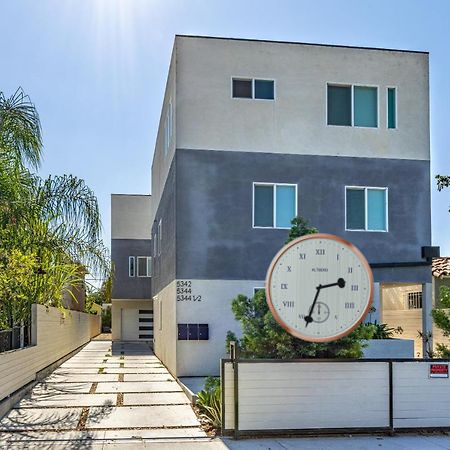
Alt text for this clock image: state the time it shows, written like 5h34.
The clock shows 2h33
